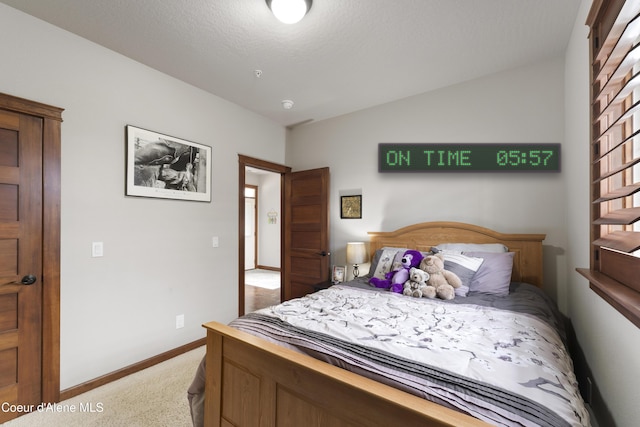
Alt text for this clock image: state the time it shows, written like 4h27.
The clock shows 5h57
